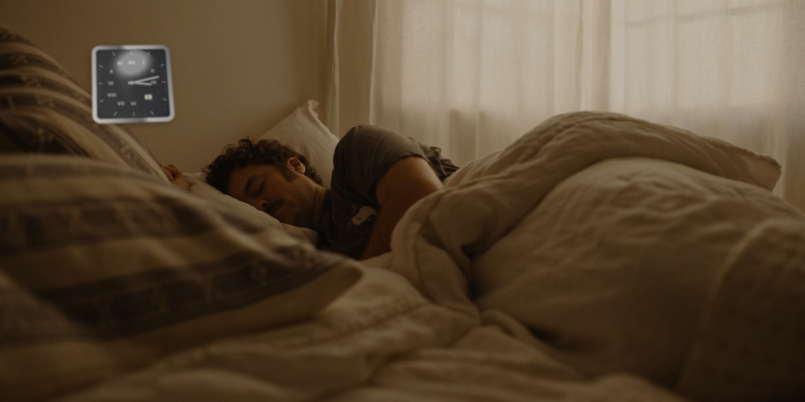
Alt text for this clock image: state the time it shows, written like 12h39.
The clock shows 3h13
